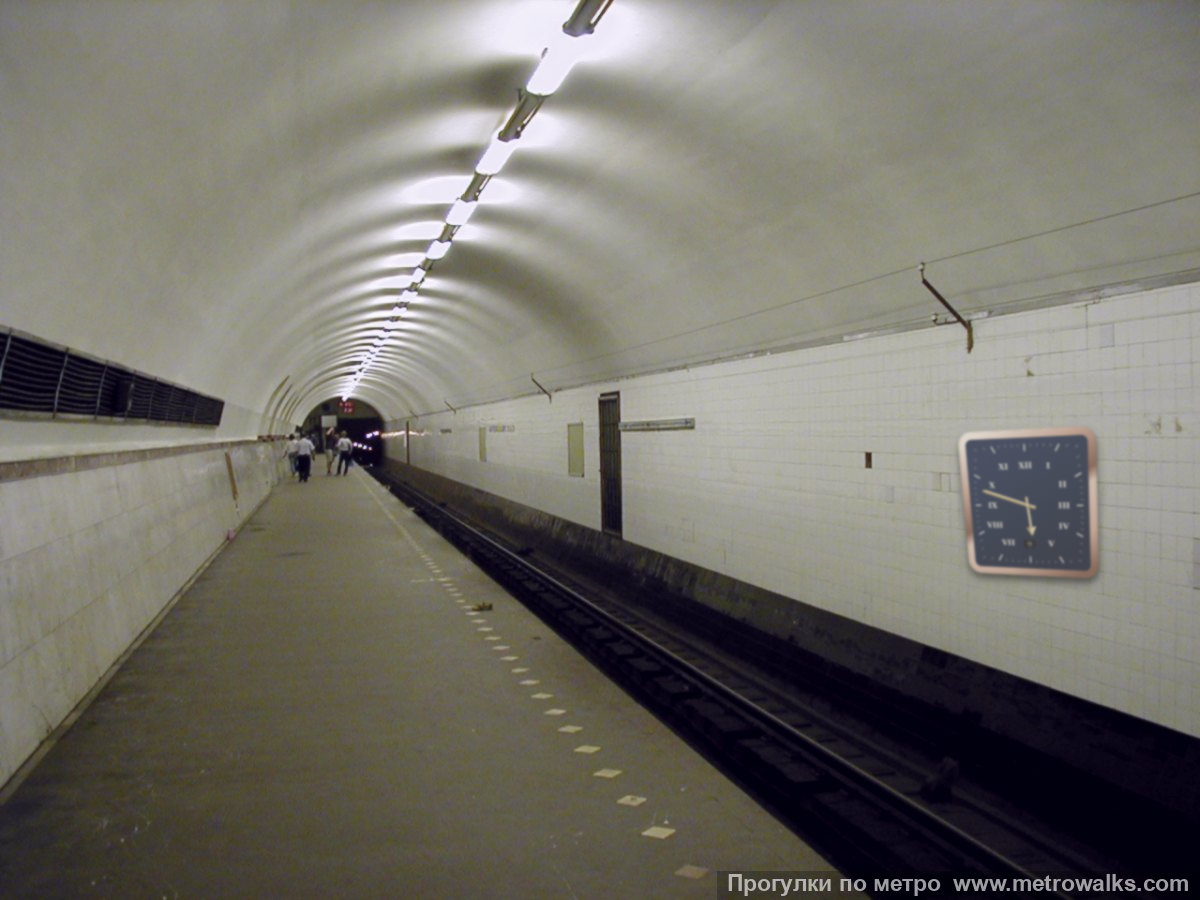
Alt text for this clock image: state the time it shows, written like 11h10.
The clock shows 5h48
